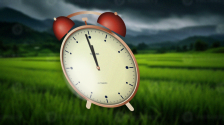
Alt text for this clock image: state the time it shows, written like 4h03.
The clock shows 11h59
